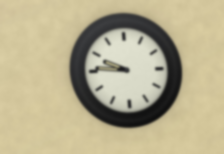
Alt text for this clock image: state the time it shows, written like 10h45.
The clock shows 9h46
